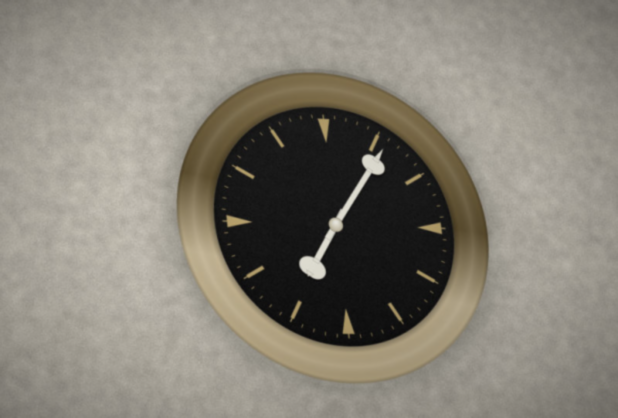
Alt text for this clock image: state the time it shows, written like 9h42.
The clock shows 7h06
